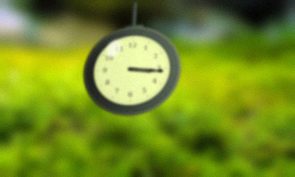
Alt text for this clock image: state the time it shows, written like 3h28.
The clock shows 3h16
